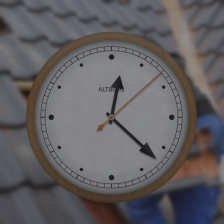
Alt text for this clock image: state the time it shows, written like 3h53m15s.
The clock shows 12h22m08s
